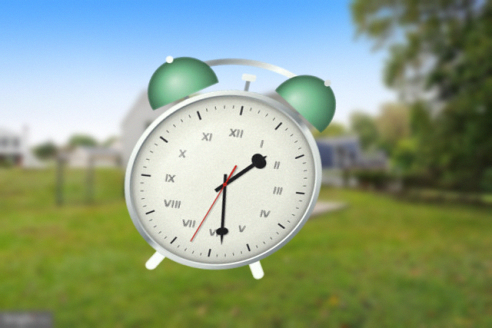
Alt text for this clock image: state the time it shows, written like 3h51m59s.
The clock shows 1h28m33s
